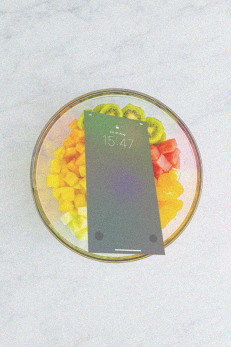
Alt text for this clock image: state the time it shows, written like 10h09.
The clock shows 15h47
